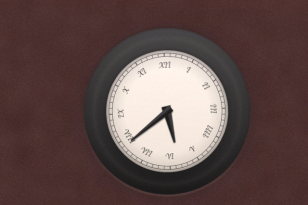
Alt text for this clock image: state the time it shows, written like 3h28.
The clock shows 5h39
